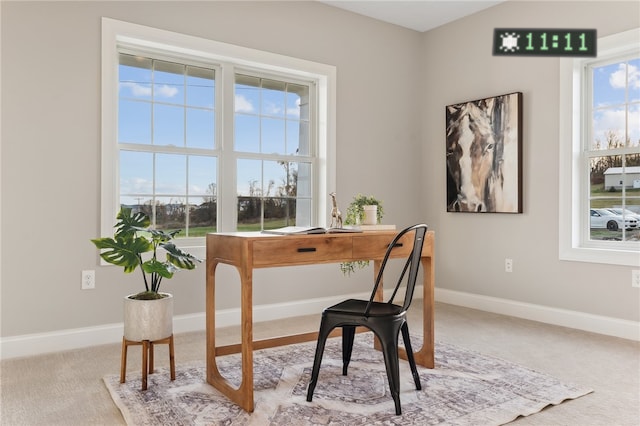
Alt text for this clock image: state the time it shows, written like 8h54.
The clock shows 11h11
